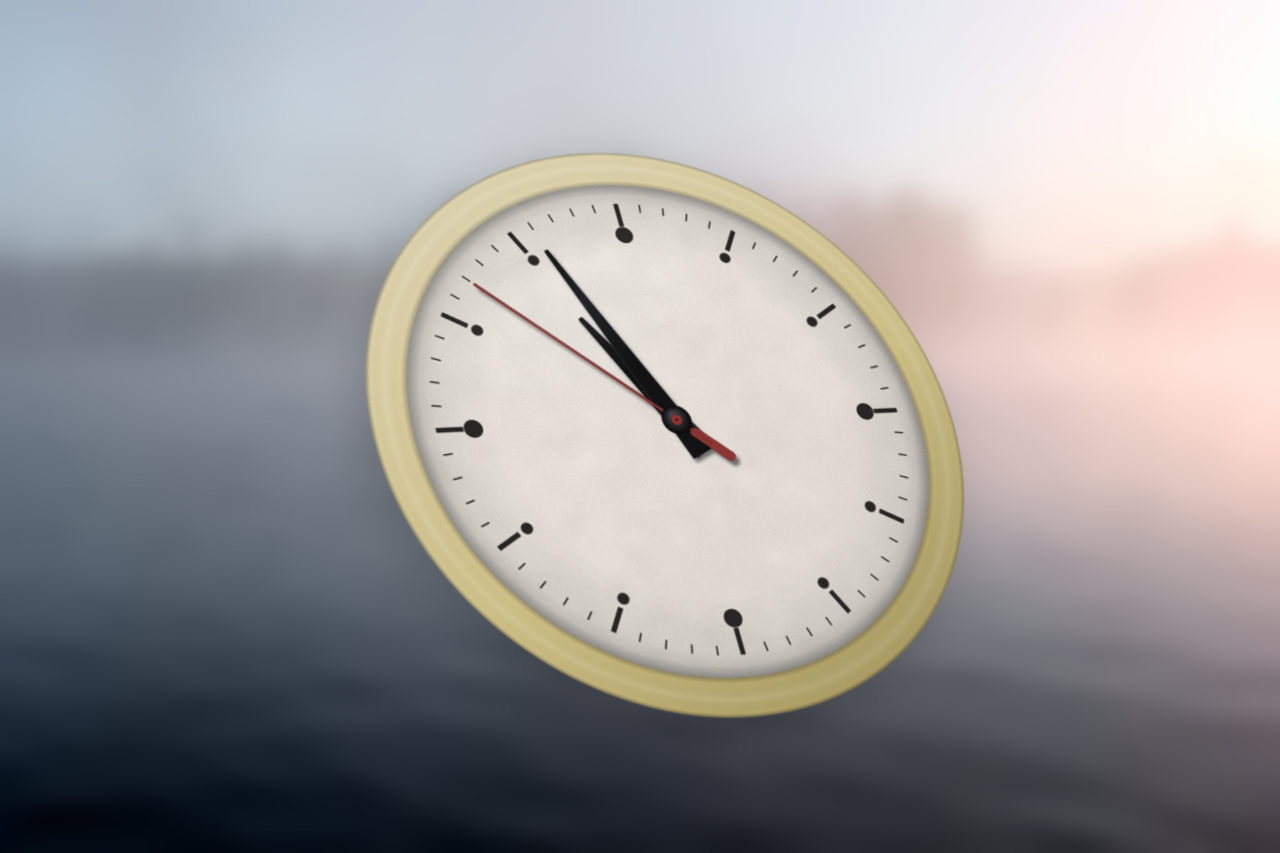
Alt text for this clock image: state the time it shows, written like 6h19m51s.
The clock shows 10h55m52s
